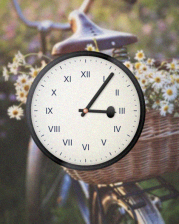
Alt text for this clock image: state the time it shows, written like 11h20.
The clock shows 3h06
